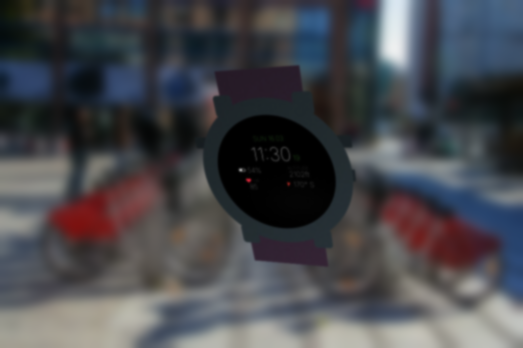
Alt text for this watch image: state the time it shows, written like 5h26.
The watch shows 11h30
